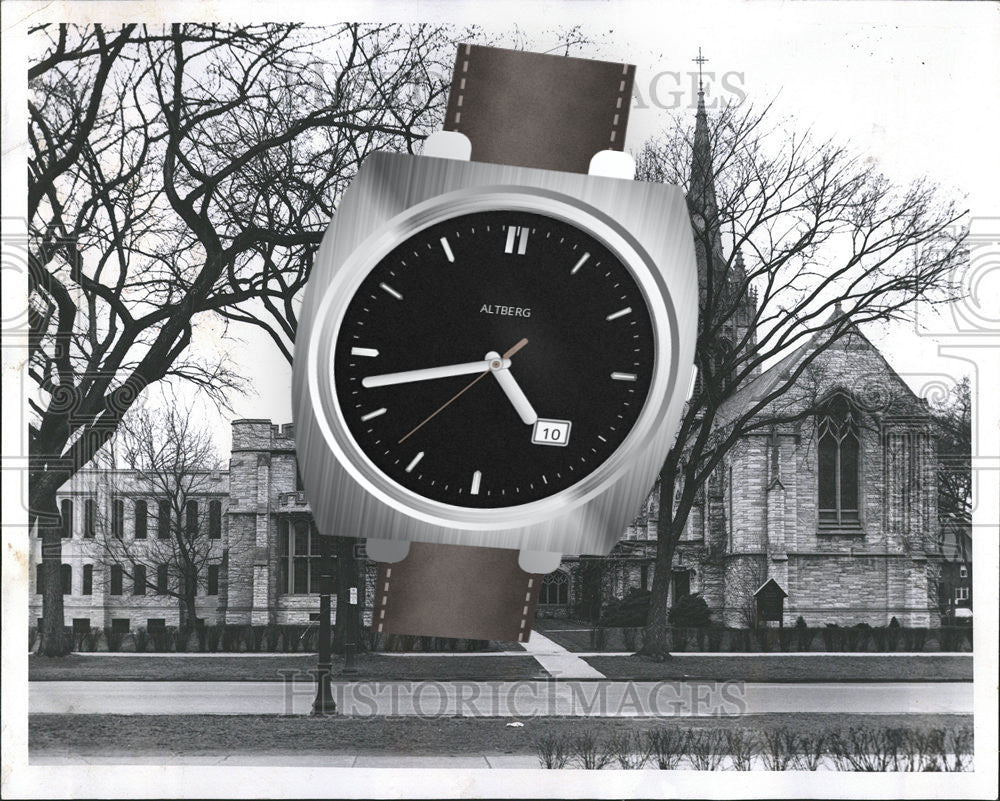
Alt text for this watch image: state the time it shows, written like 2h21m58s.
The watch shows 4h42m37s
